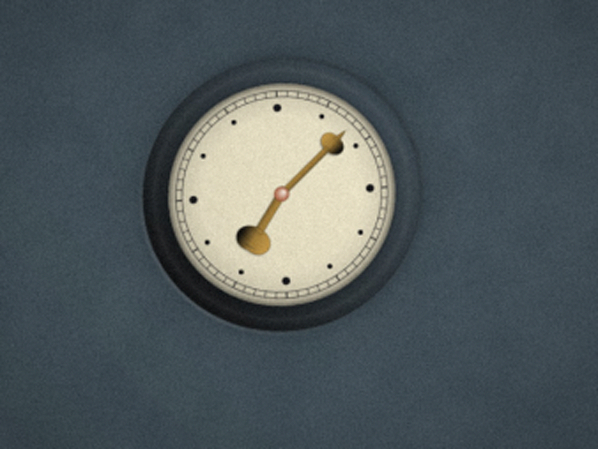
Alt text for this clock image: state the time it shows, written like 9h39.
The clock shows 7h08
